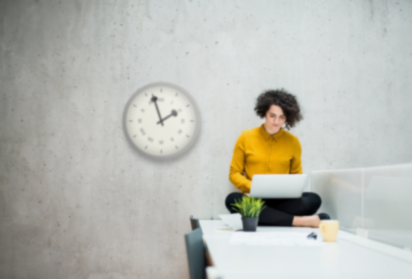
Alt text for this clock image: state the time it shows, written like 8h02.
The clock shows 1h57
